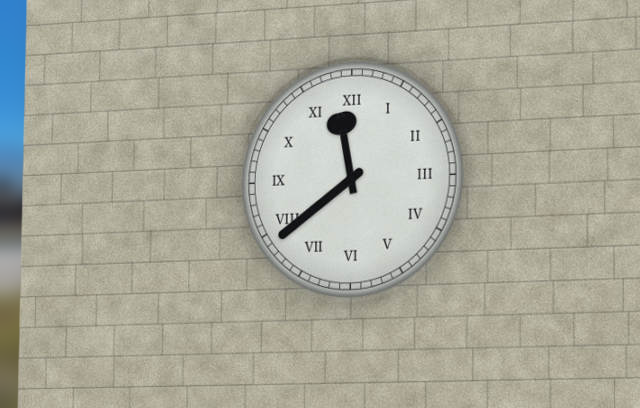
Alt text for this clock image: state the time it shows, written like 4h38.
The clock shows 11h39
